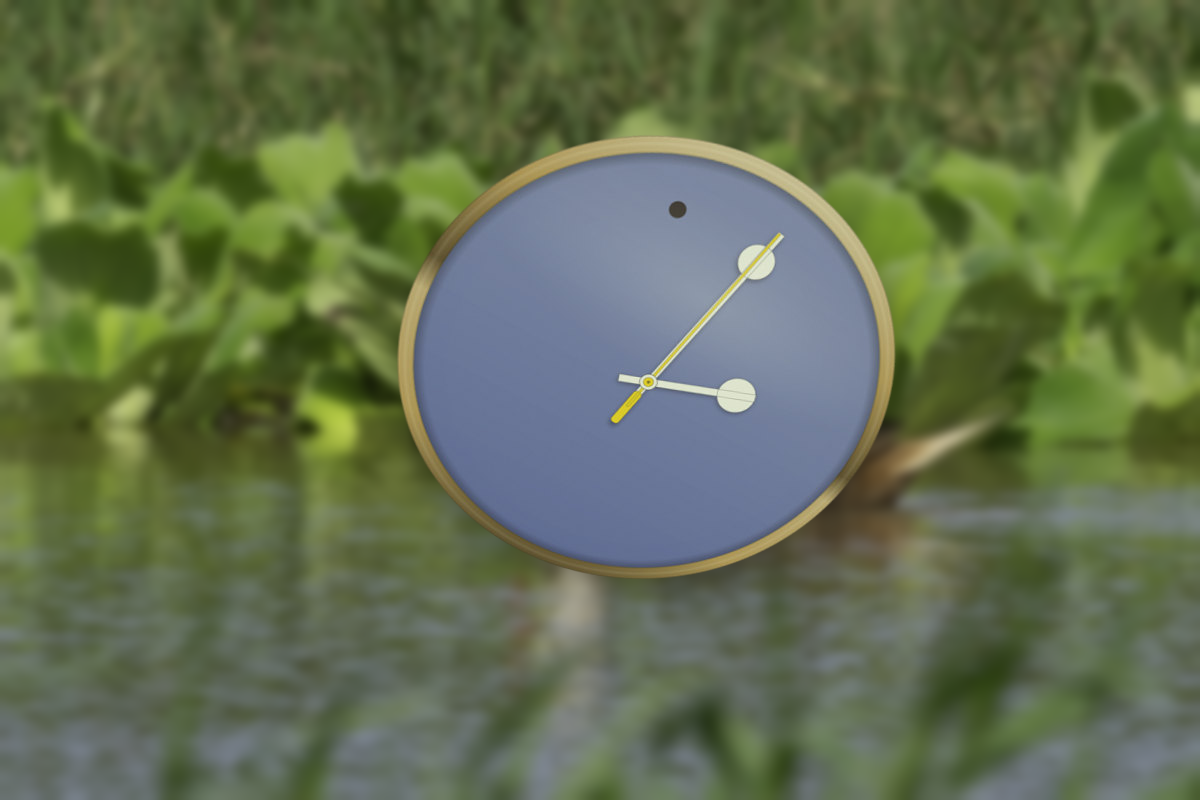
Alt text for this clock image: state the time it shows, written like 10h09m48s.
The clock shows 3h05m05s
